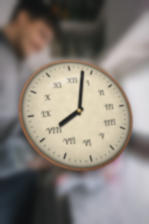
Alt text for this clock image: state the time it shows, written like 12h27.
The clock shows 8h03
